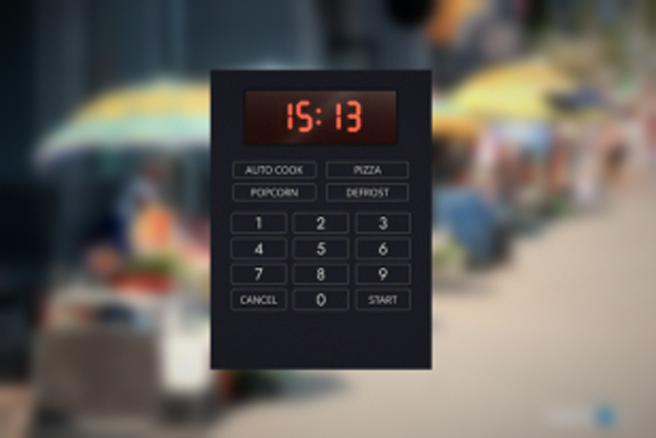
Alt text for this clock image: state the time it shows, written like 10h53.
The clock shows 15h13
